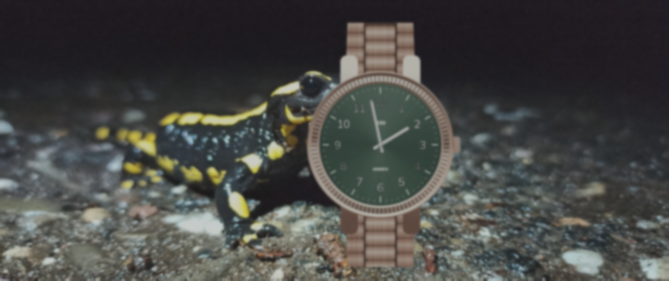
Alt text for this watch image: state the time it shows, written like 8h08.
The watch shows 1h58
